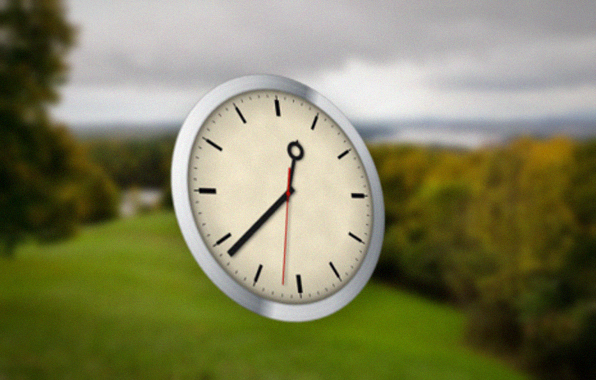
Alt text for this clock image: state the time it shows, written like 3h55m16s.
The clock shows 12h38m32s
